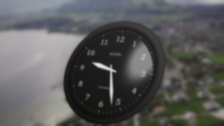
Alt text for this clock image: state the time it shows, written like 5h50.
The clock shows 9h27
